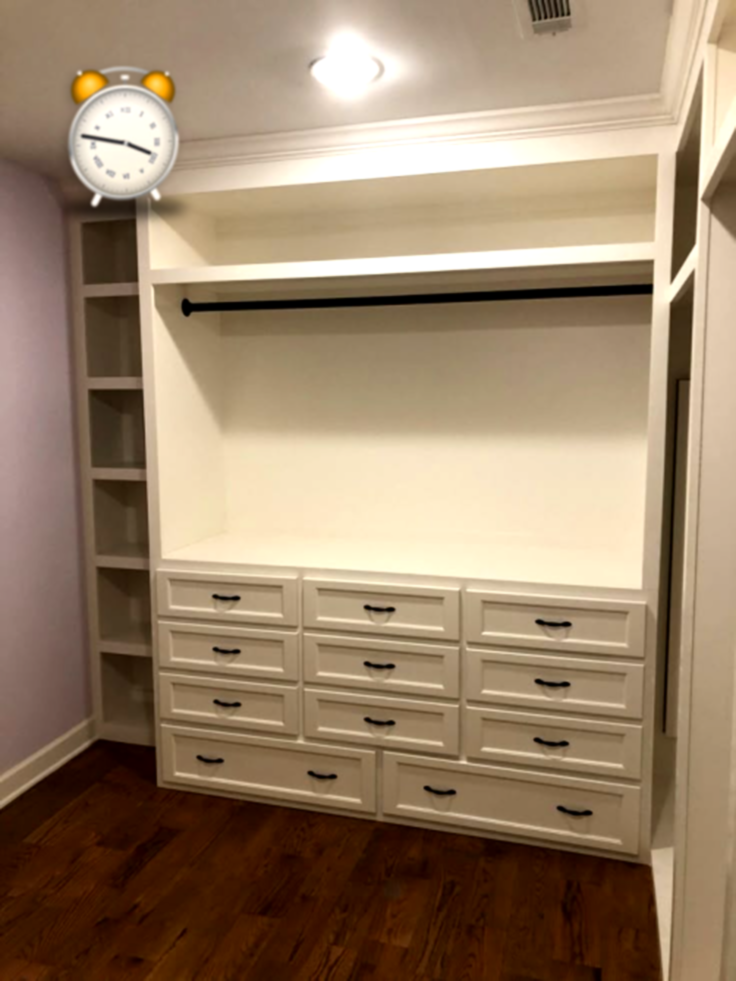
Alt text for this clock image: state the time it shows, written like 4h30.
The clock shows 3h47
